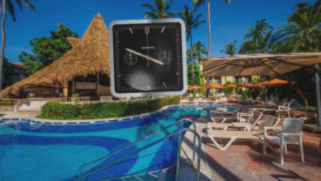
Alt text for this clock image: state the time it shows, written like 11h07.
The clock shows 3h49
